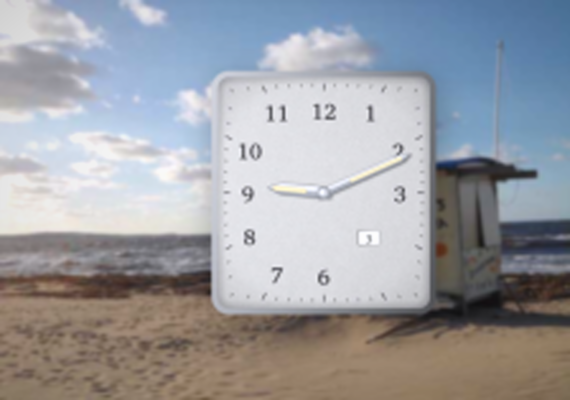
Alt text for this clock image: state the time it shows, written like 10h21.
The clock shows 9h11
